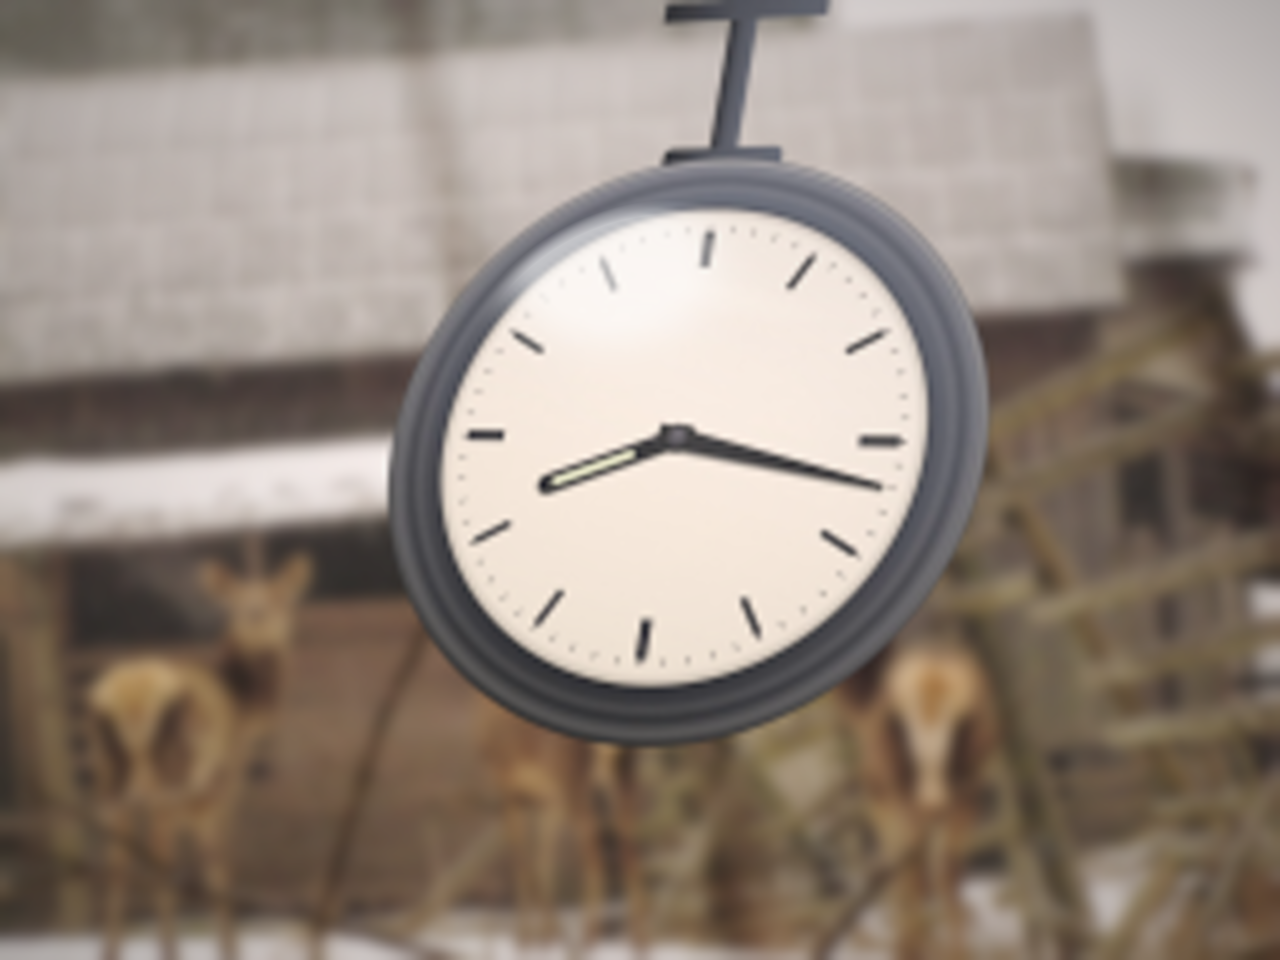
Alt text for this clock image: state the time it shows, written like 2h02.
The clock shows 8h17
